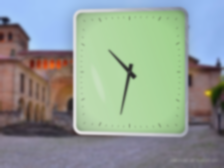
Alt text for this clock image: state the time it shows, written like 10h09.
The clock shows 10h32
